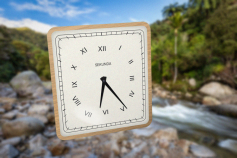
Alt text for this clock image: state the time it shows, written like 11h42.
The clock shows 6h24
